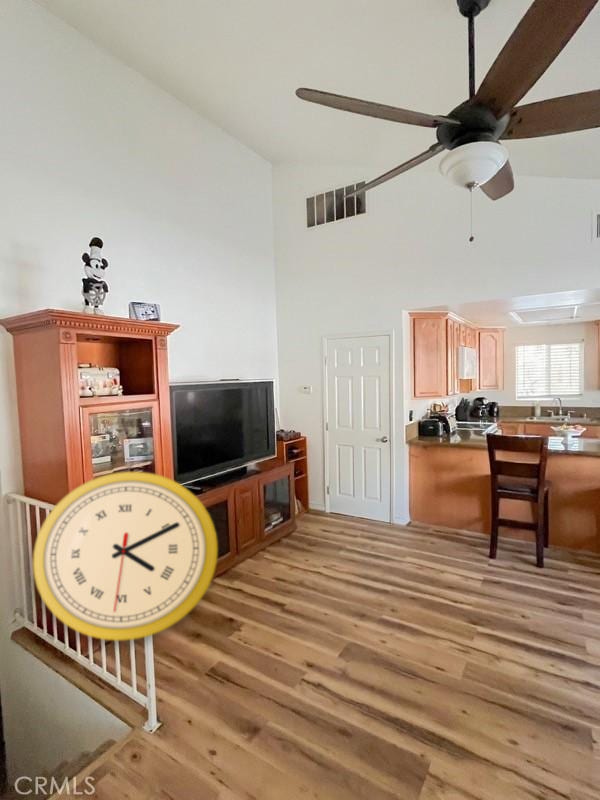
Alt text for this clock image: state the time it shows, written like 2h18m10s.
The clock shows 4h10m31s
